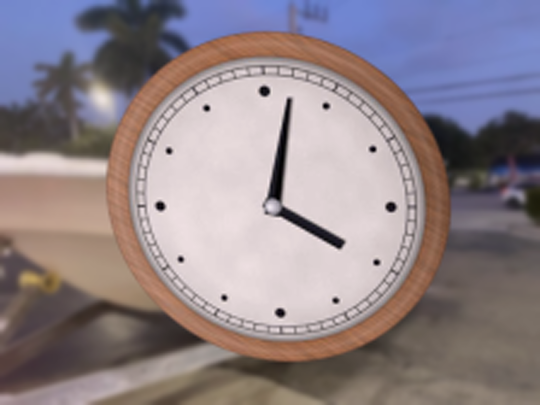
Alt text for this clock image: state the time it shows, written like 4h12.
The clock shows 4h02
